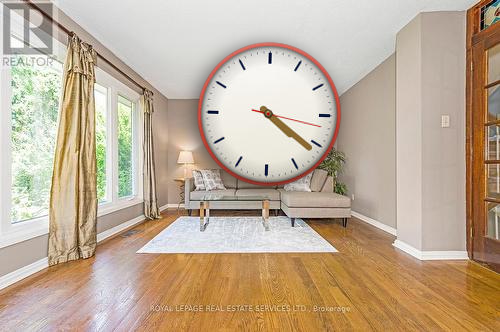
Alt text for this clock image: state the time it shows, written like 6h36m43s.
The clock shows 4h21m17s
